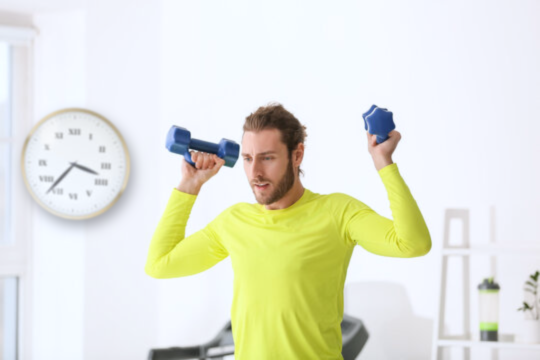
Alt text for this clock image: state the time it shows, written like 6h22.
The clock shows 3h37
